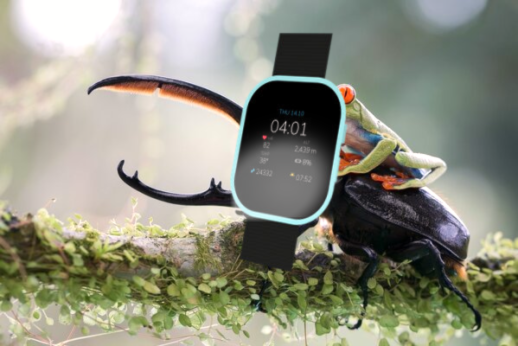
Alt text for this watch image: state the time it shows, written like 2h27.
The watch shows 4h01
